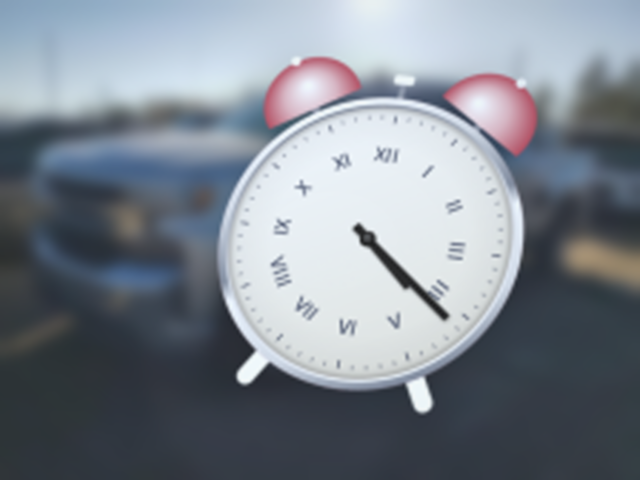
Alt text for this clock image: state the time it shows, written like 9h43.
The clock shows 4h21
